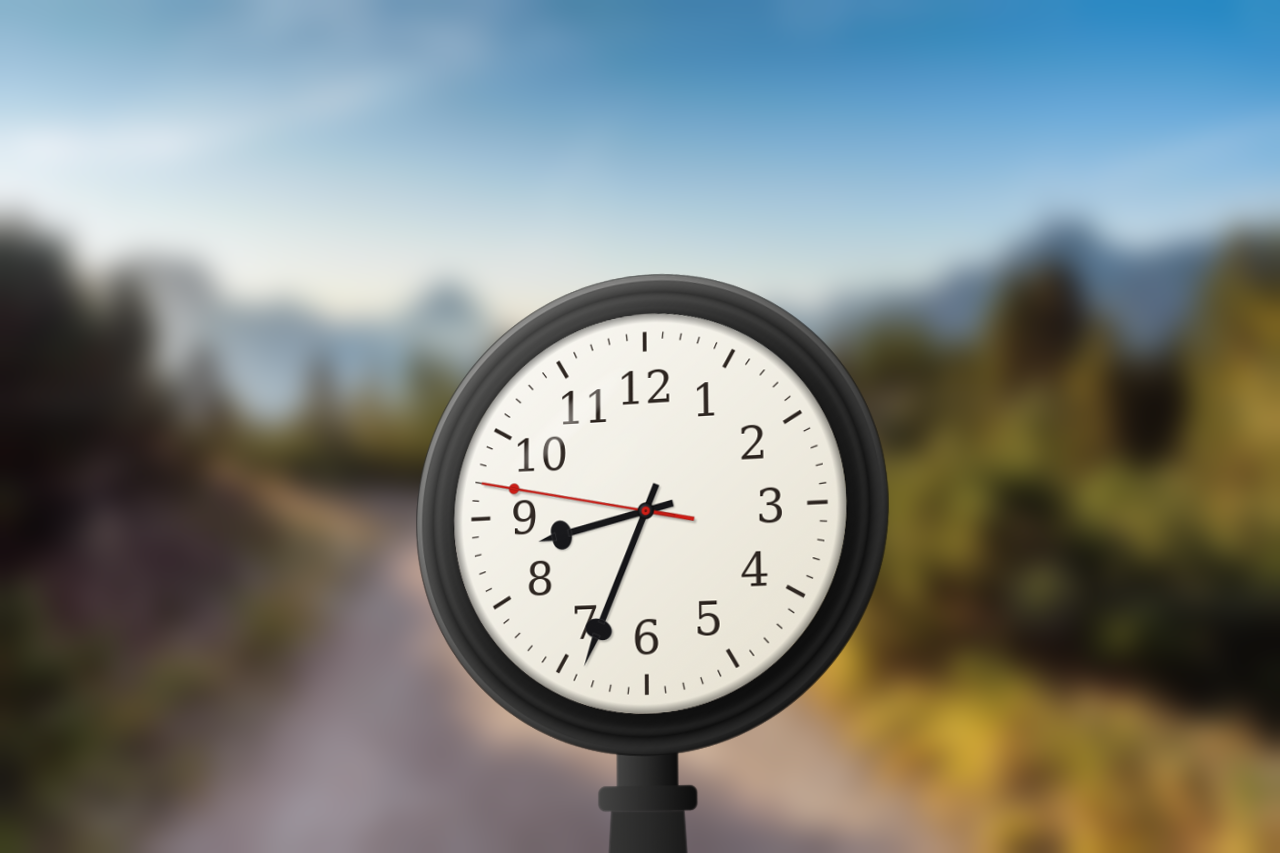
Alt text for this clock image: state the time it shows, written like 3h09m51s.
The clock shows 8h33m47s
